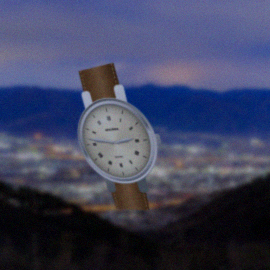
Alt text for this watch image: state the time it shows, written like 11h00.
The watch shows 2h47
